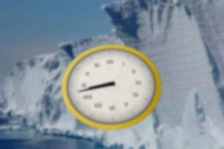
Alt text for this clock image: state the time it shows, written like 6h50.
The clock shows 8h43
